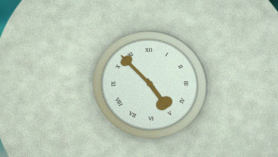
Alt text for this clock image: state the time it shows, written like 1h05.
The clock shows 4h53
